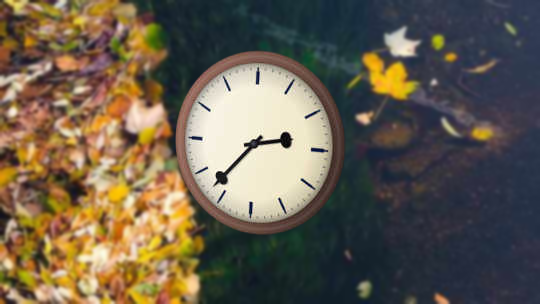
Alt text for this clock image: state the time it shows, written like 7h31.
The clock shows 2h37
